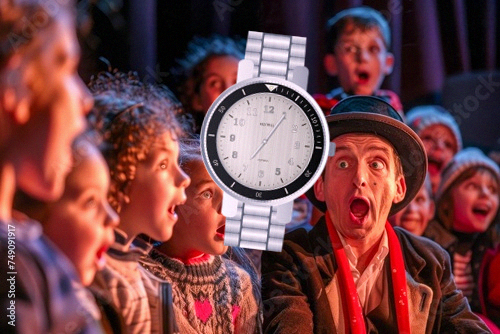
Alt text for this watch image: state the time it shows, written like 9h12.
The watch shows 7h05
